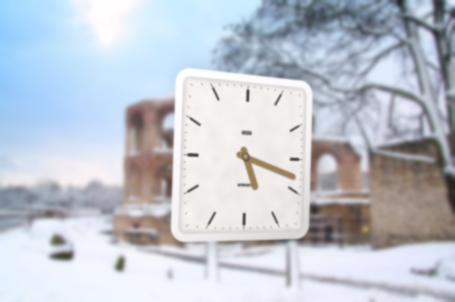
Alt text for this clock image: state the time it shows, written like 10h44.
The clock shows 5h18
